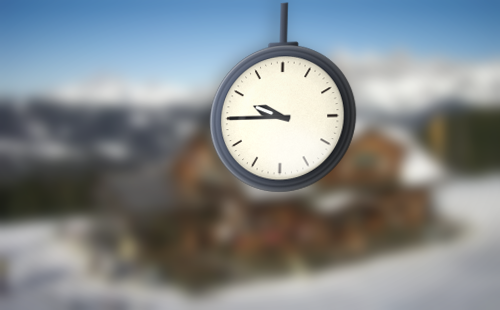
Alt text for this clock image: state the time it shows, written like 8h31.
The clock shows 9h45
